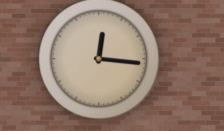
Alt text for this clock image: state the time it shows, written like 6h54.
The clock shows 12h16
